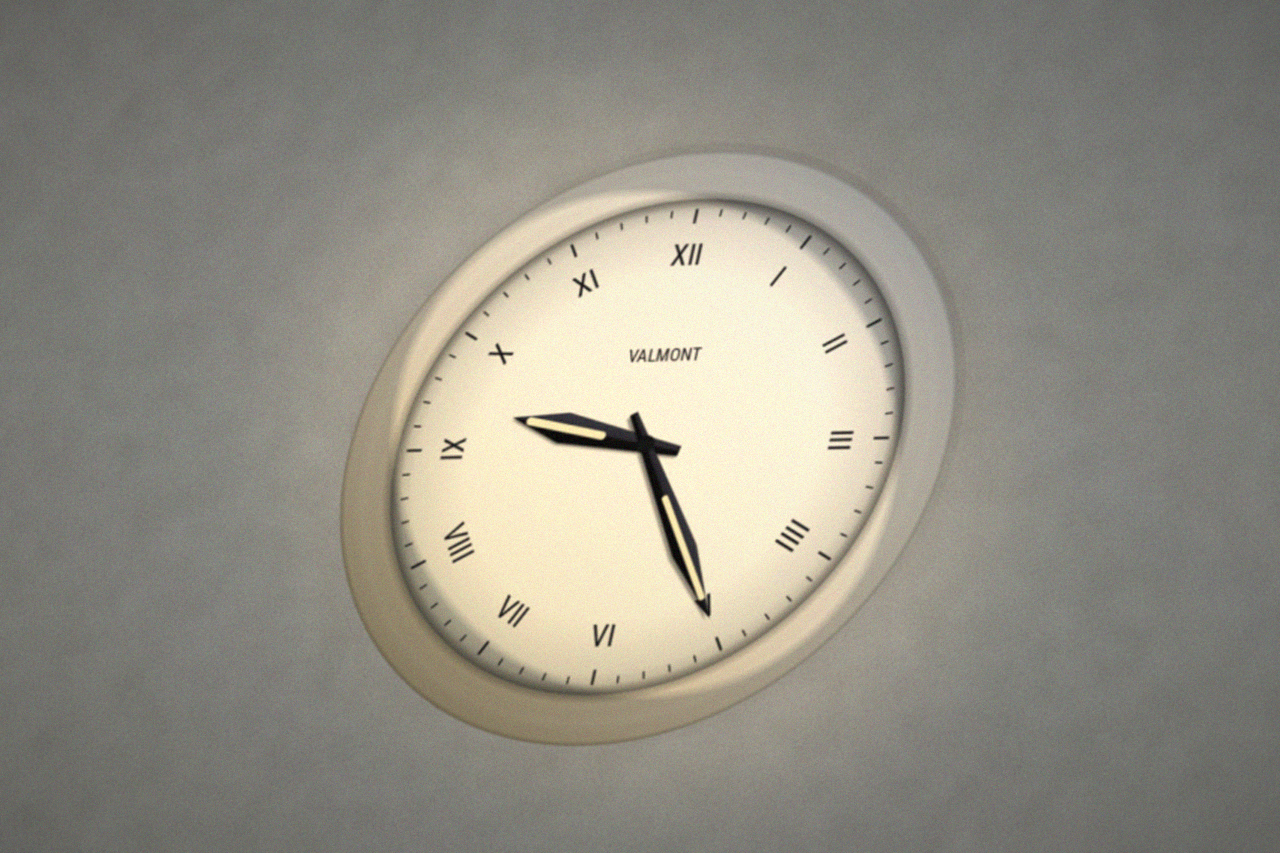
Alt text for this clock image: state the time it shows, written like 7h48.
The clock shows 9h25
